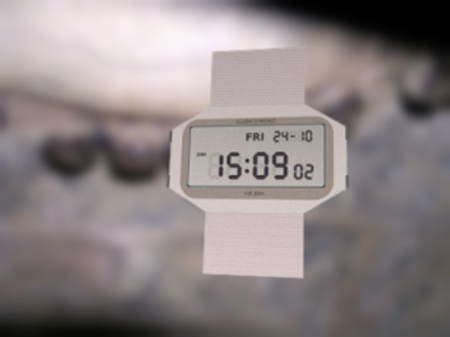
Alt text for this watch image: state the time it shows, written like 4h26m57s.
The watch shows 15h09m02s
